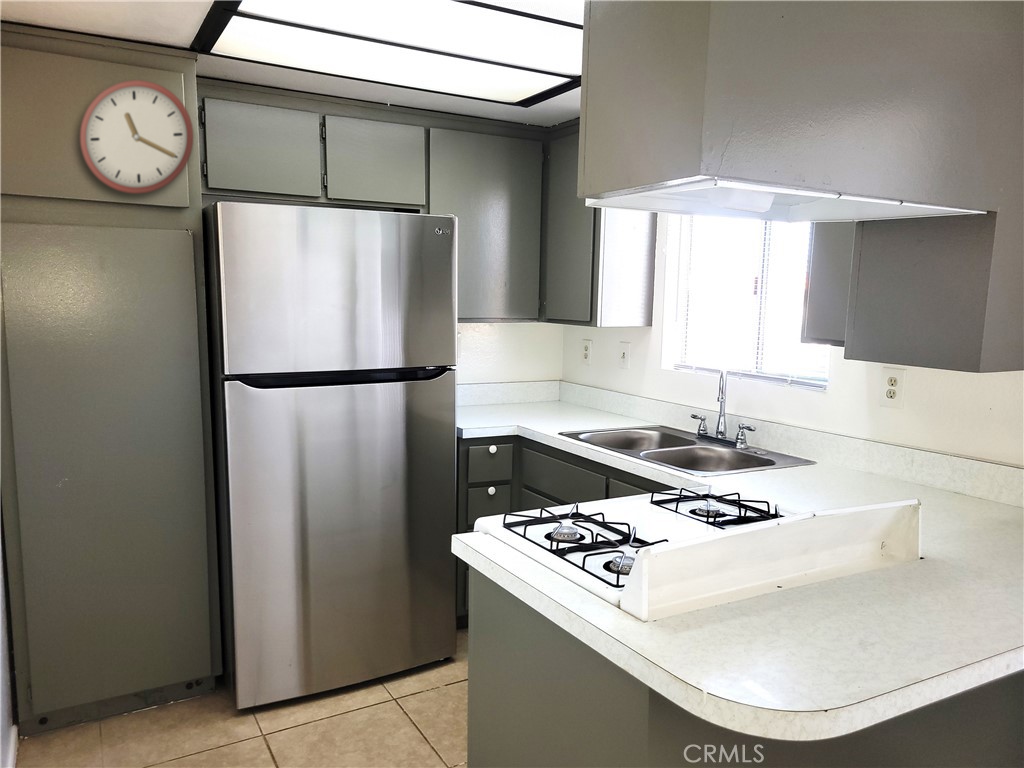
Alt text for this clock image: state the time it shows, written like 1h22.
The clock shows 11h20
